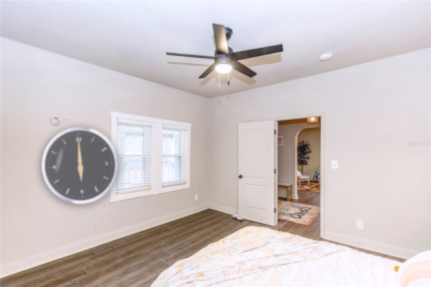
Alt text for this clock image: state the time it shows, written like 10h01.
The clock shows 6h00
